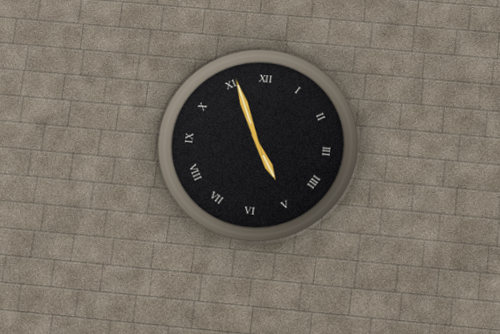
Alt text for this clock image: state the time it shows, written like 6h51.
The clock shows 4h56
